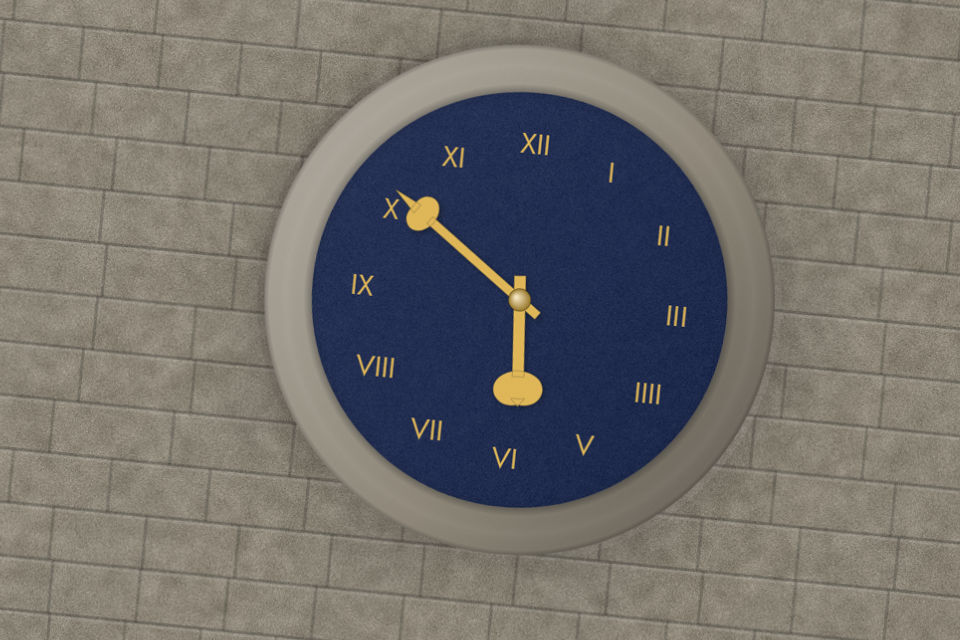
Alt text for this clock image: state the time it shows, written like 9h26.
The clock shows 5h51
